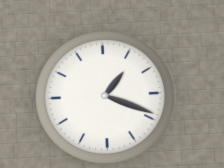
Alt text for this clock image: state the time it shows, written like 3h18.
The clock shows 1h19
